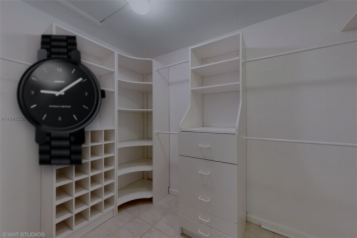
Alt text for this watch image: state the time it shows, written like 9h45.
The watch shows 9h09
